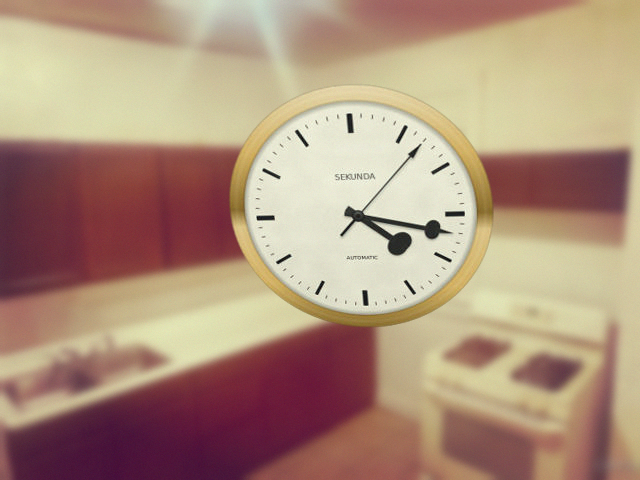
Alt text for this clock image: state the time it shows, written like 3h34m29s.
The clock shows 4h17m07s
